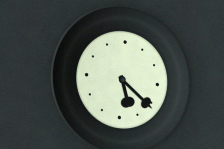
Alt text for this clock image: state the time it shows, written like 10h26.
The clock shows 5h21
